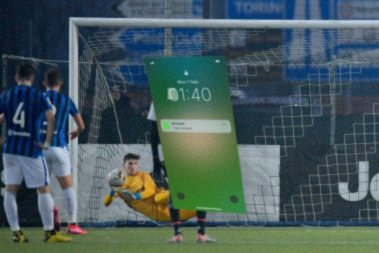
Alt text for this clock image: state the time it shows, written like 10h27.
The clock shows 1h40
